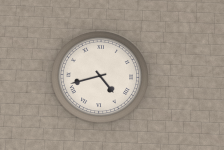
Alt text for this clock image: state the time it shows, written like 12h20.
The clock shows 4h42
